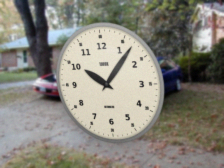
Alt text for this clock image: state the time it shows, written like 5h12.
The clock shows 10h07
